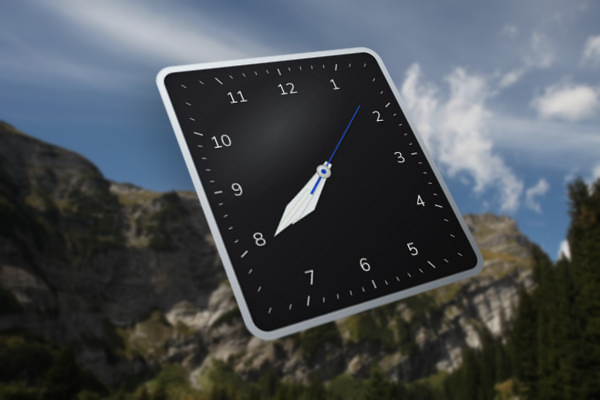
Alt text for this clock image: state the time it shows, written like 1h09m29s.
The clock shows 7h39m08s
